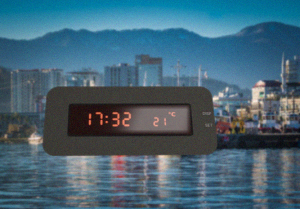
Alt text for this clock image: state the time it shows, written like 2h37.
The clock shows 17h32
